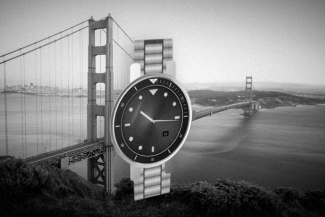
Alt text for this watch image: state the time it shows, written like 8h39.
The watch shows 10h16
